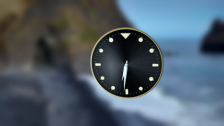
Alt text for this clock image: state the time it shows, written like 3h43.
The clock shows 6h31
